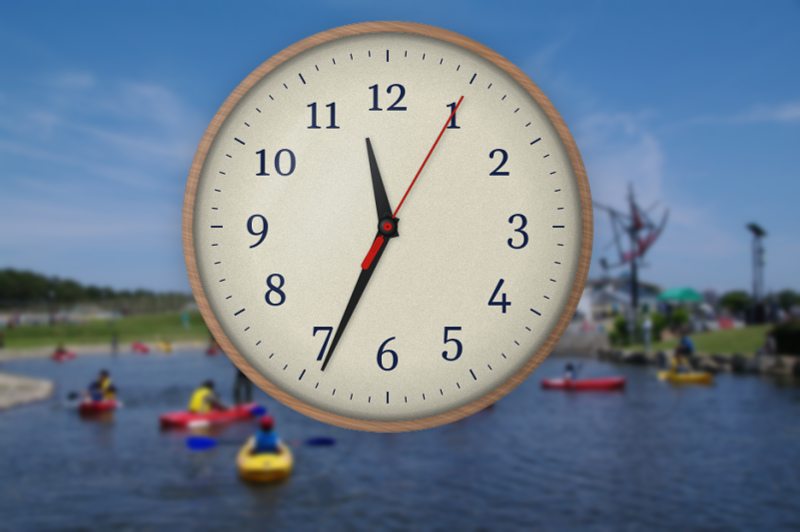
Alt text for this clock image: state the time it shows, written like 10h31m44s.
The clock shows 11h34m05s
